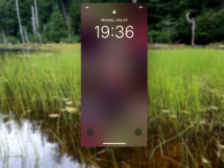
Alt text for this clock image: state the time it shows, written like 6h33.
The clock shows 19h36
